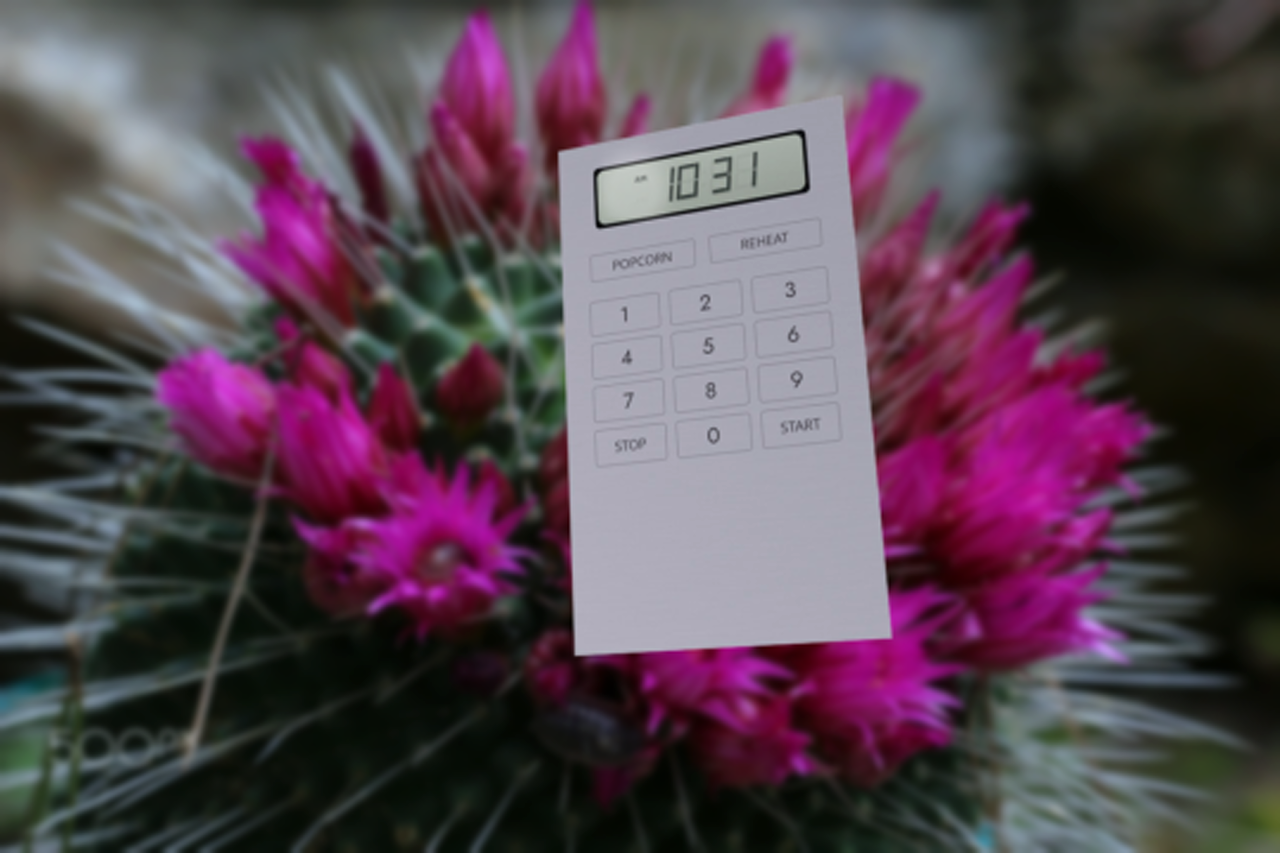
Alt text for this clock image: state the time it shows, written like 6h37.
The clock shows 10h31
